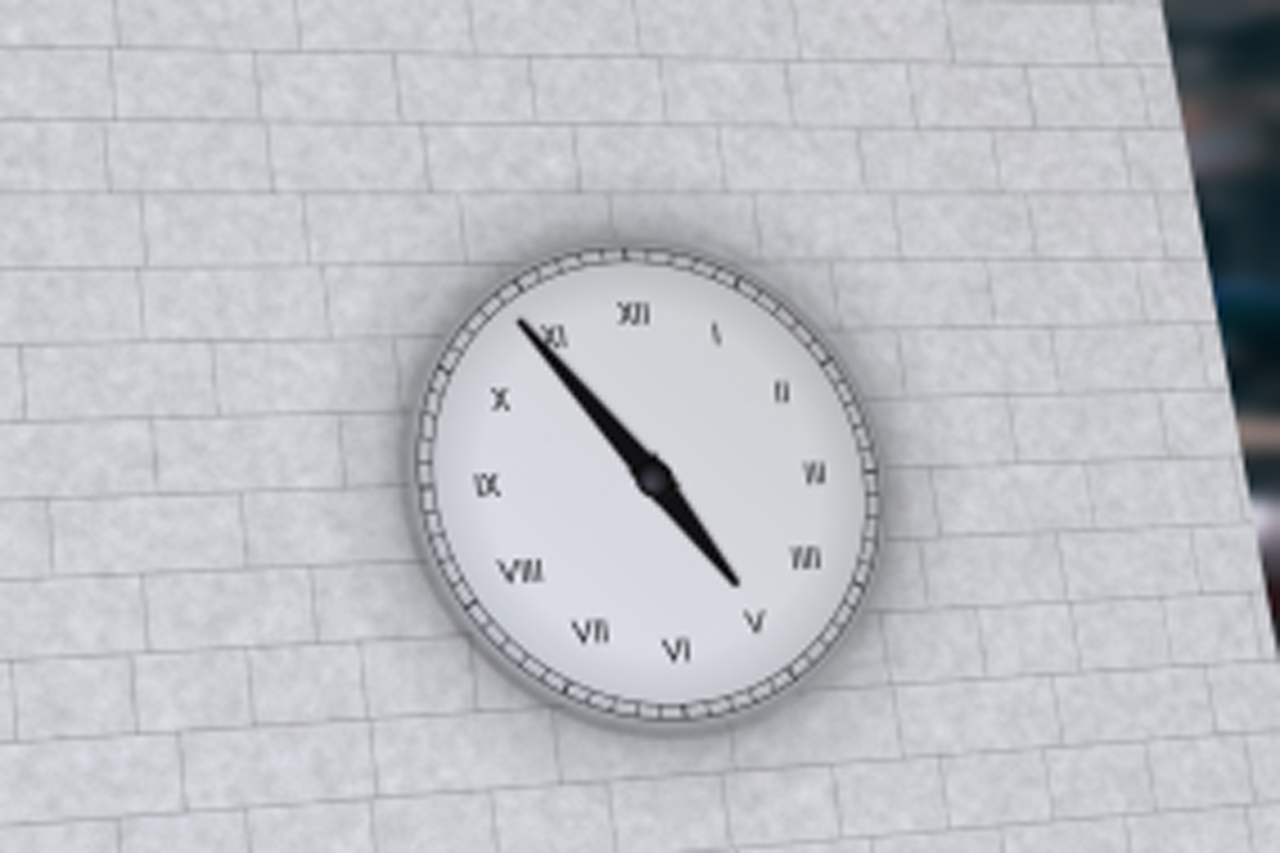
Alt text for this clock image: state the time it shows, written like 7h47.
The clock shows 4h54
